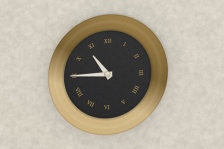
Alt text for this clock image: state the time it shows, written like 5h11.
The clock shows 10h45
